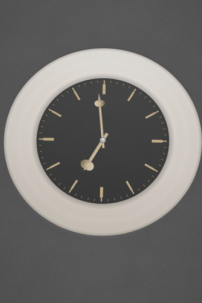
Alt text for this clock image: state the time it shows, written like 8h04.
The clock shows 6h59
